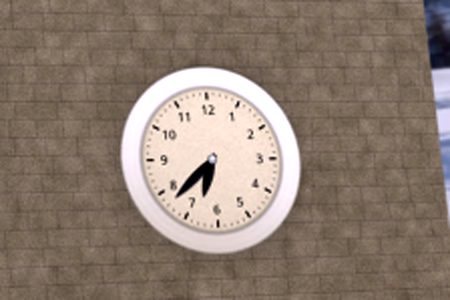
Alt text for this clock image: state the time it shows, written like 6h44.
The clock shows 6h38
